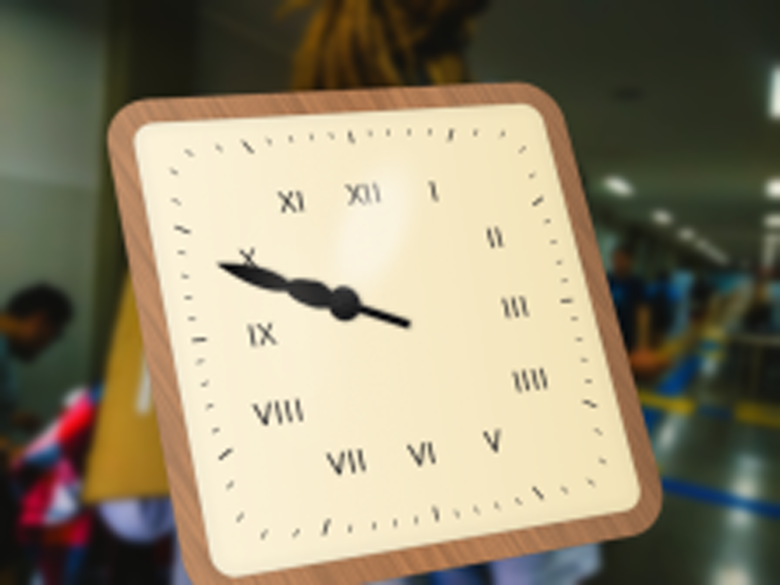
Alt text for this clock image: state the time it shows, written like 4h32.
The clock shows 9h49
